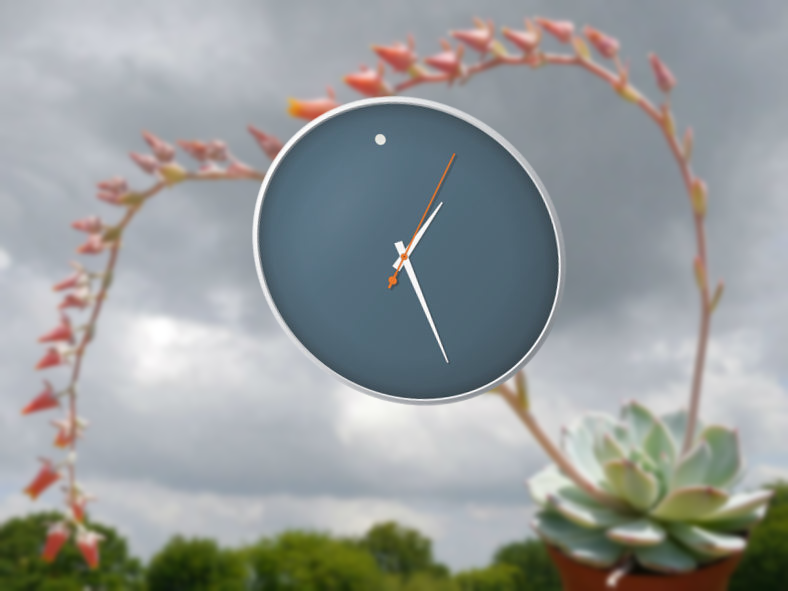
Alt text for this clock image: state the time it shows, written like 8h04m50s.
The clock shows 1h28m06s
